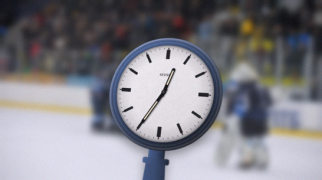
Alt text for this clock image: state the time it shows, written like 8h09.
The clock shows 12h35
